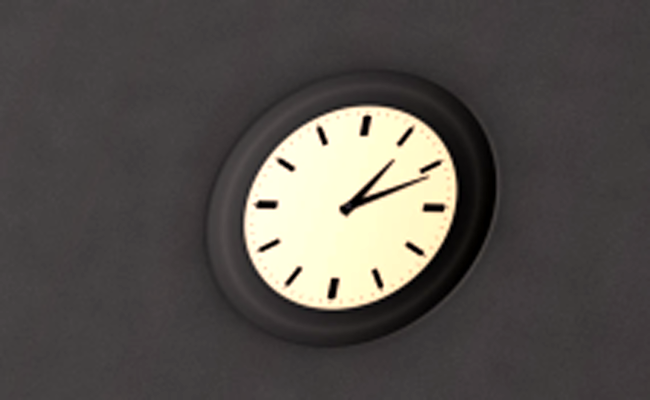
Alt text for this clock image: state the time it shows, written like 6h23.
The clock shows 1h11
